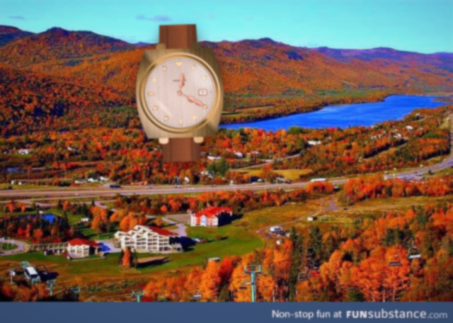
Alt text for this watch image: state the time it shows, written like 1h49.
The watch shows 12h20
